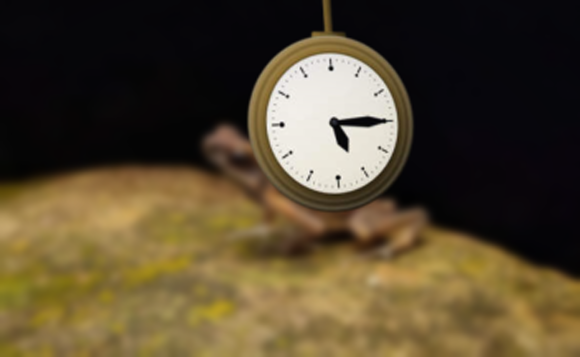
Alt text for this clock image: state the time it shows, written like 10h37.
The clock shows 5h15
